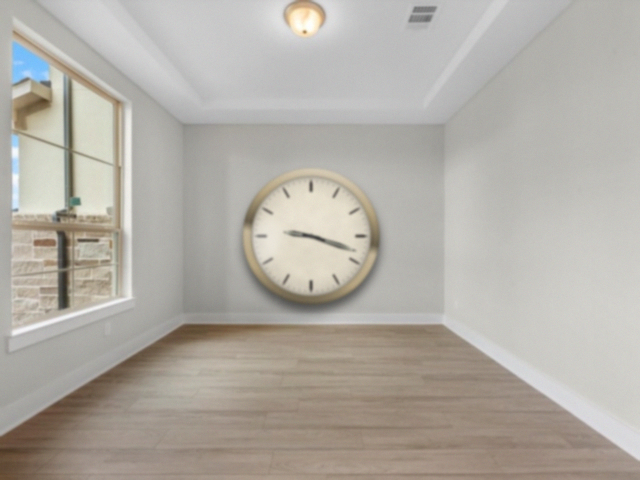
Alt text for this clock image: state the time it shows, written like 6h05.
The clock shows 9h18
